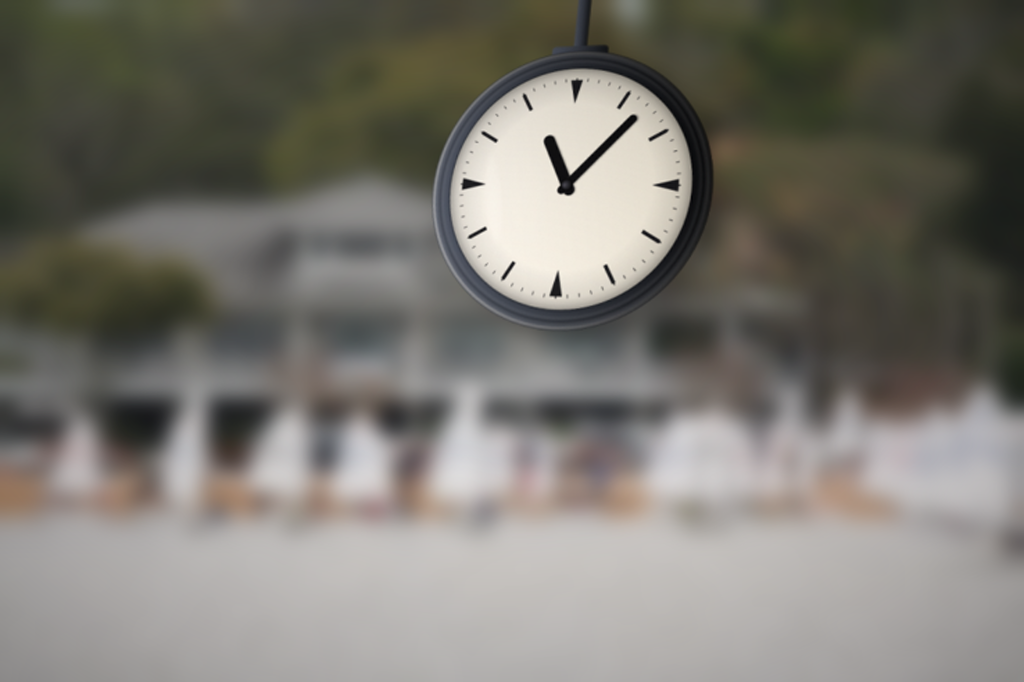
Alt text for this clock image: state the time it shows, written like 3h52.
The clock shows 11h07
